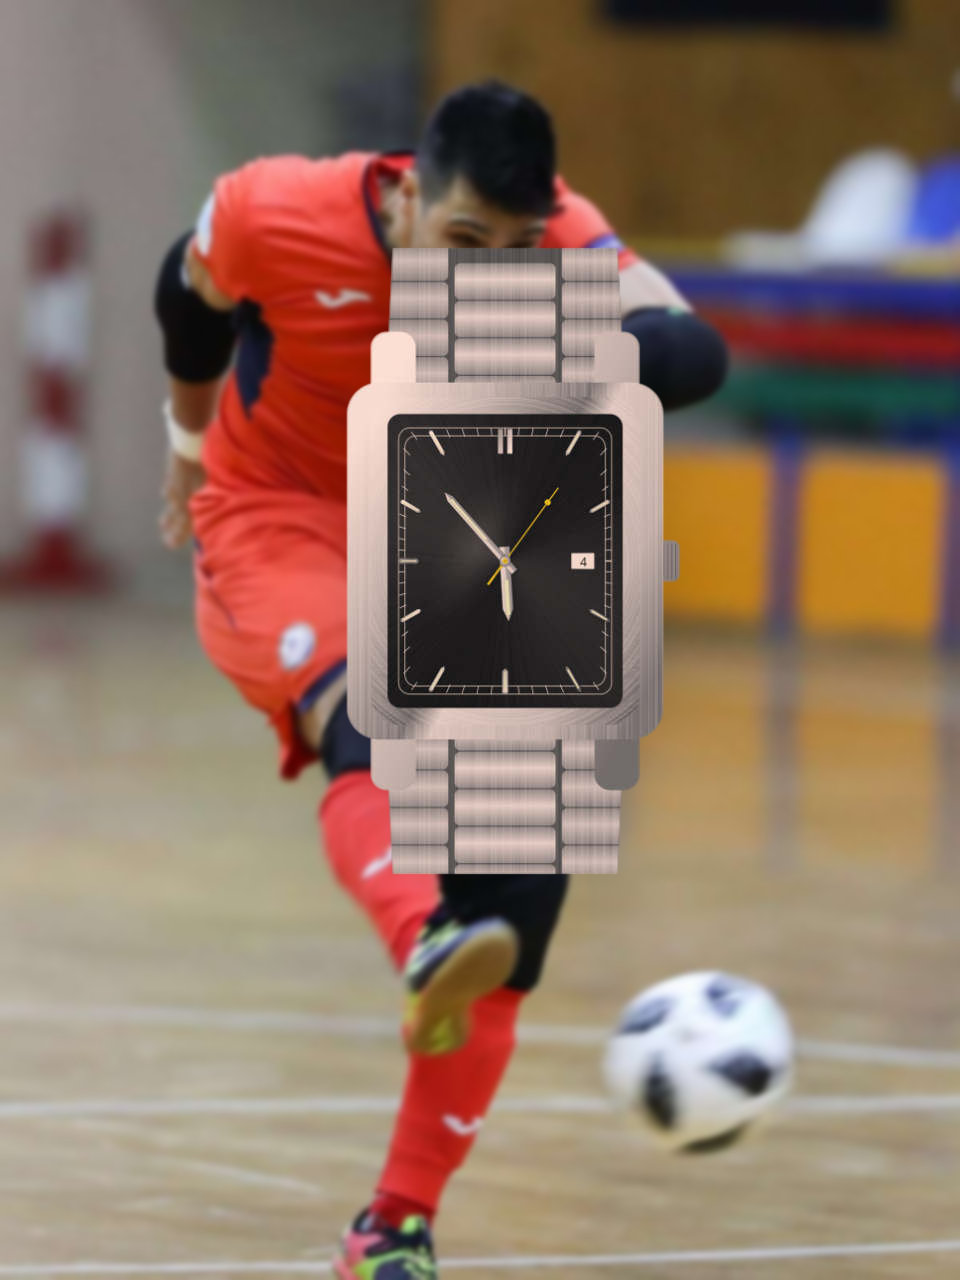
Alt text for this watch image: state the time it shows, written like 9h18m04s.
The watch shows 5h53m06s
